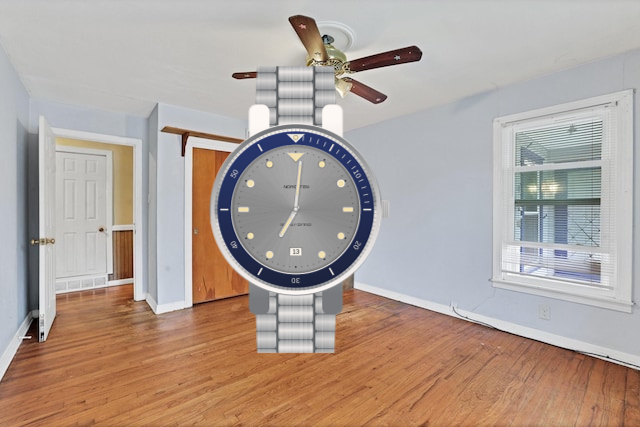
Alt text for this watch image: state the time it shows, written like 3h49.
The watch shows 7h01
